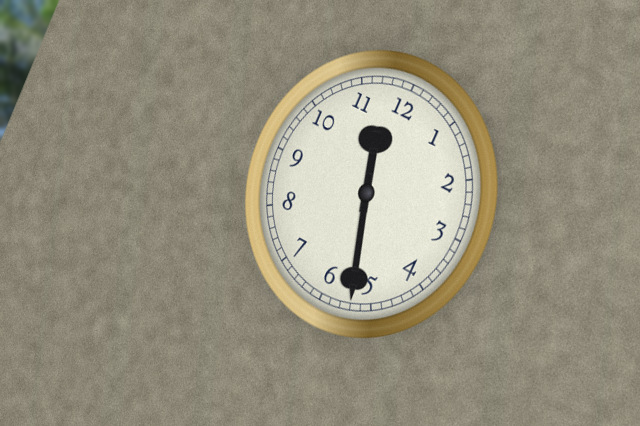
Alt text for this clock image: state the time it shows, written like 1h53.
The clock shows 11h27
